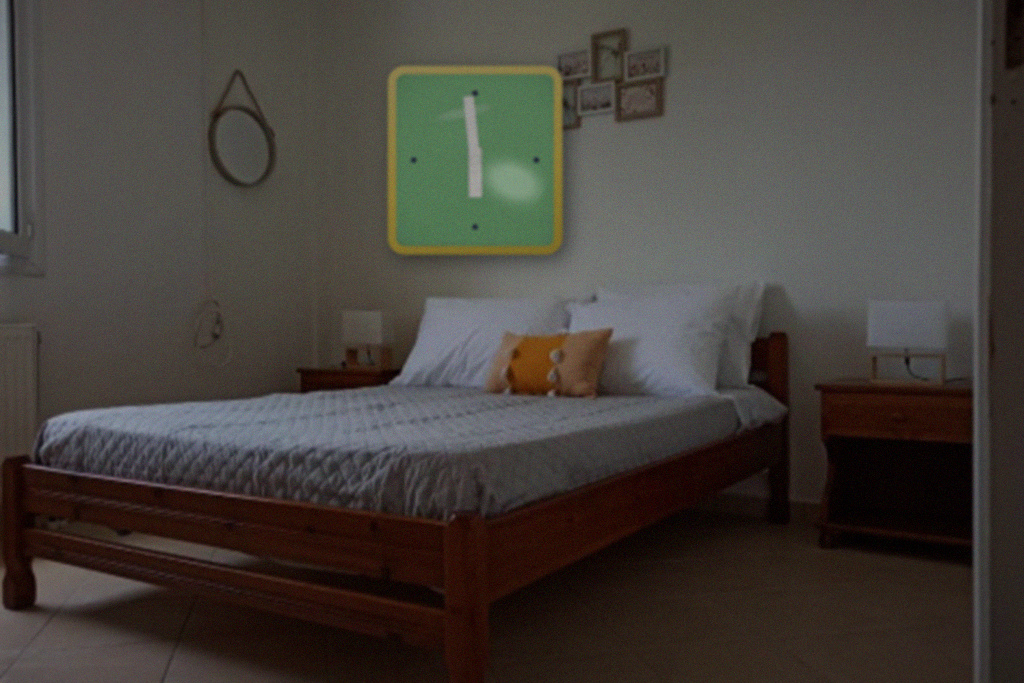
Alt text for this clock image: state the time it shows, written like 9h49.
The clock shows 5h59
